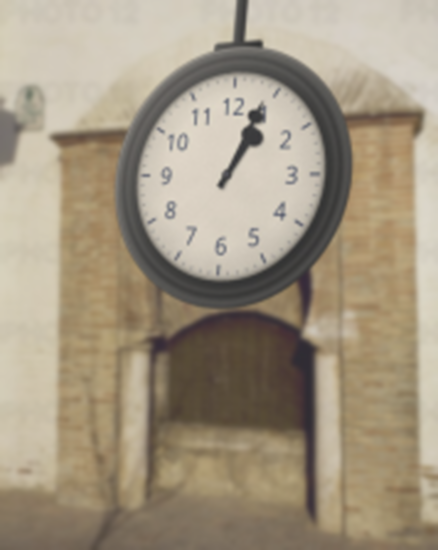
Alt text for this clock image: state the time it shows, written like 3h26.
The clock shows 1h04
